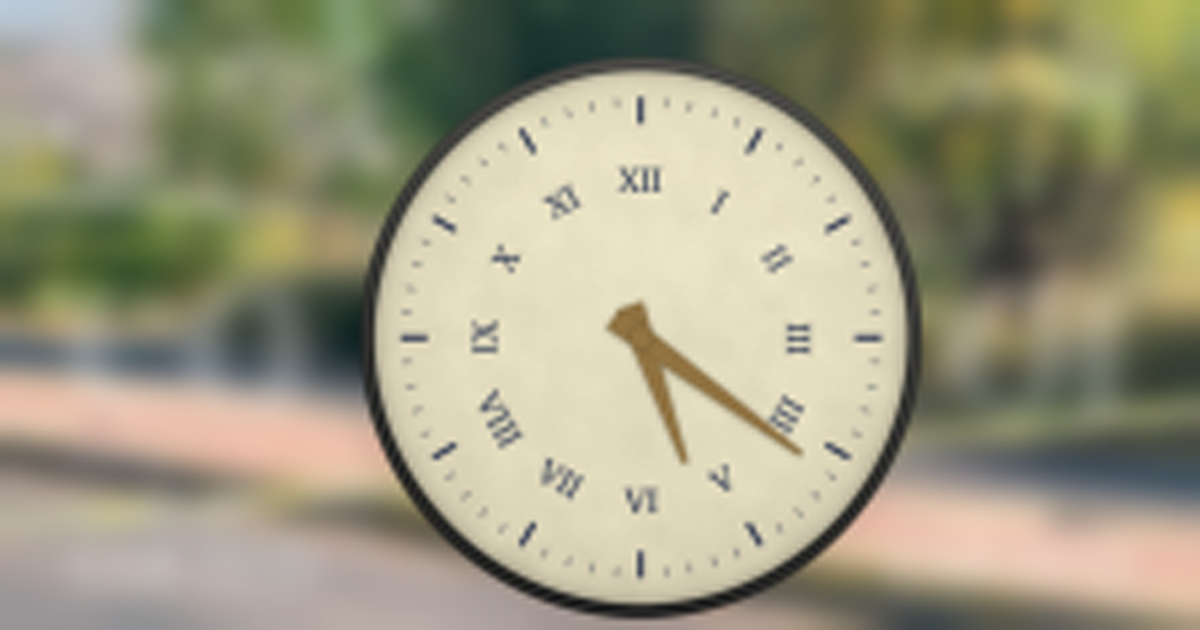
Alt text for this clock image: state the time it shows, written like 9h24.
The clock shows 5h21
